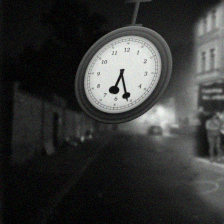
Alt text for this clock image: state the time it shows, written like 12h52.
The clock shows 6h26
